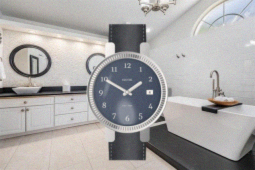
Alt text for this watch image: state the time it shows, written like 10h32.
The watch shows 1h50
